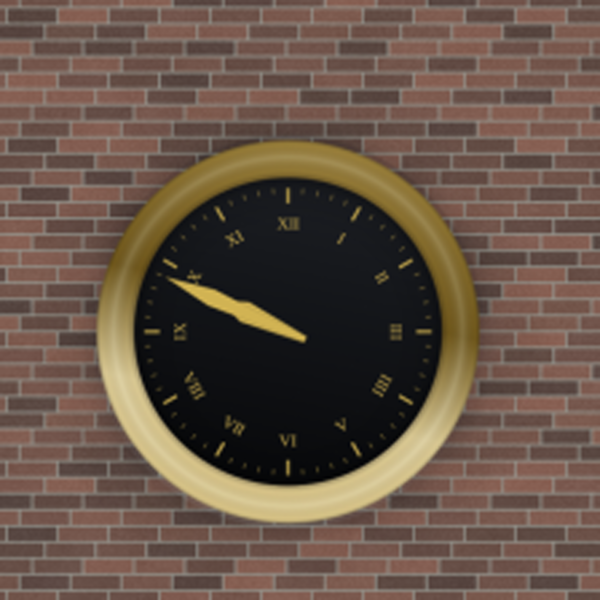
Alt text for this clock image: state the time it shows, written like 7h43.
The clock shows 9h49
